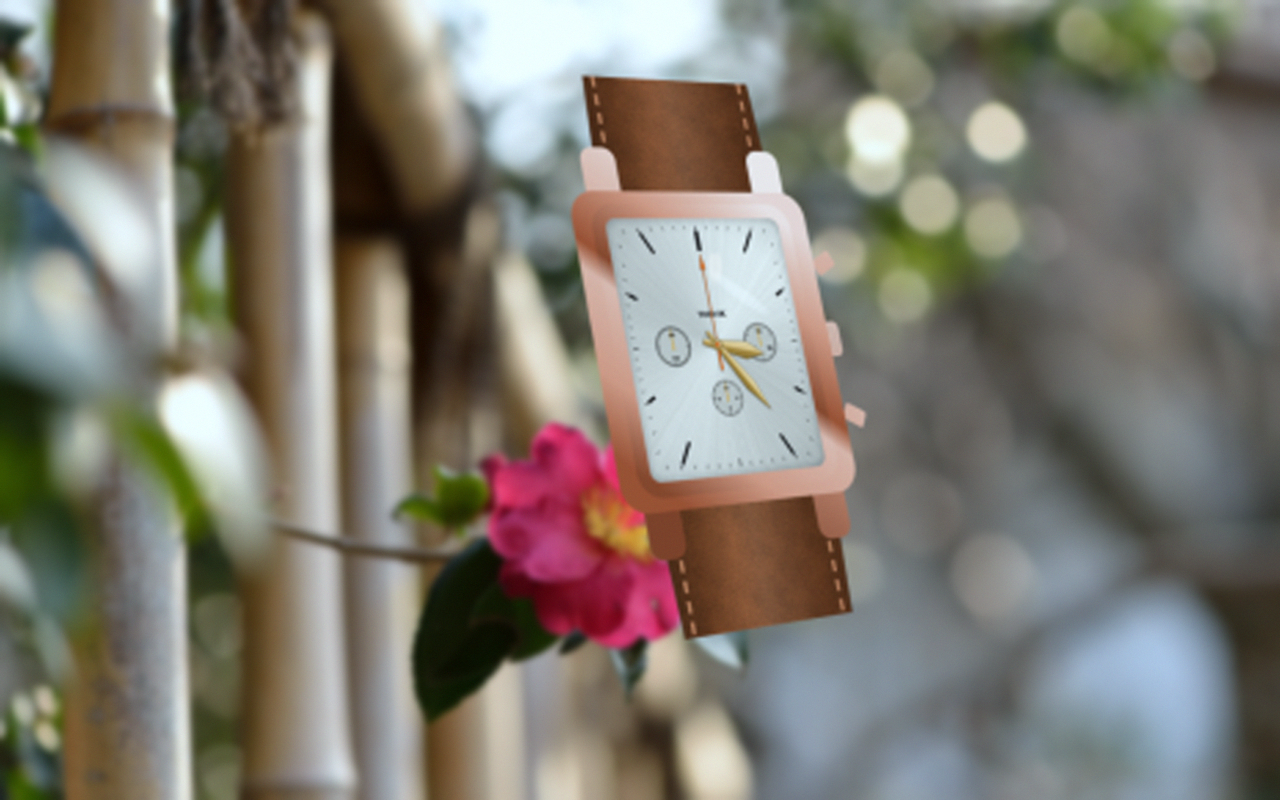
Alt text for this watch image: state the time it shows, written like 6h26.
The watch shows 3h24
